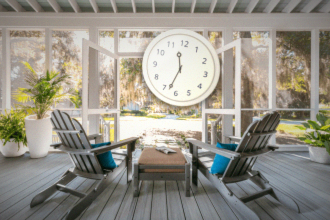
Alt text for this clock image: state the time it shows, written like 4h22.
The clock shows 11h33
